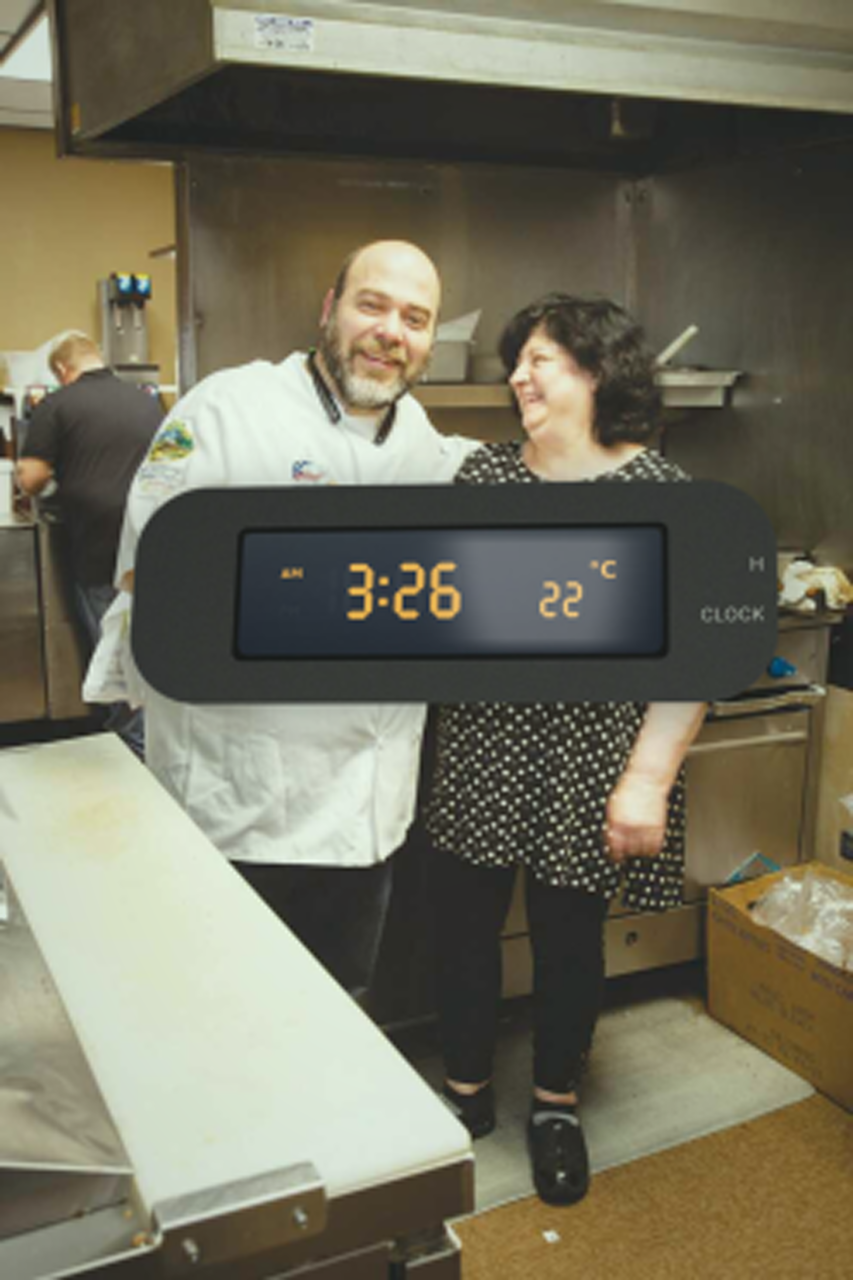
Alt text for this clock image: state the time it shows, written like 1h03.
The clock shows 3h26
